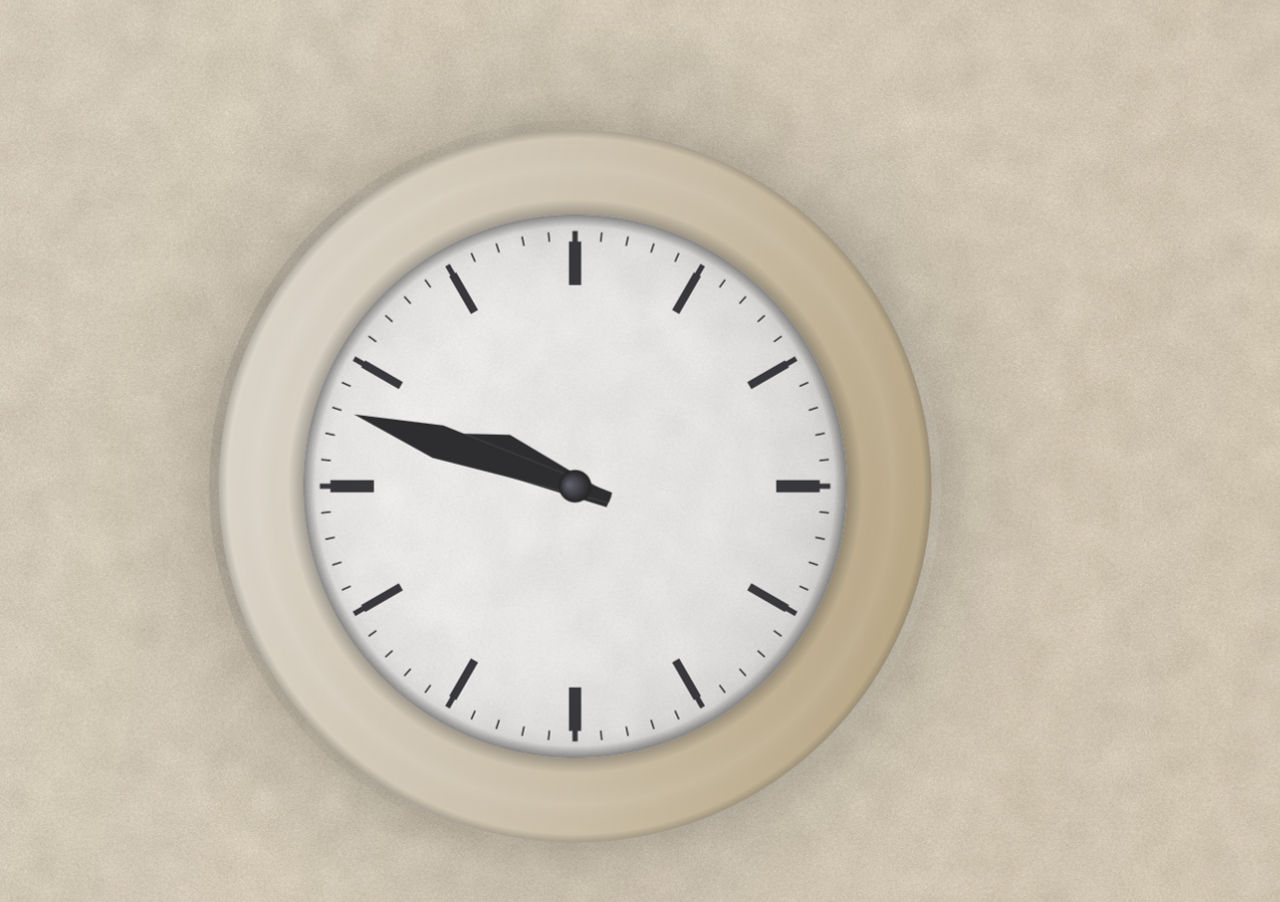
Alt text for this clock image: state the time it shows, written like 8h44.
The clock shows 9h48
